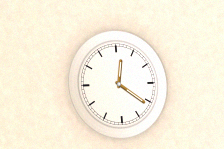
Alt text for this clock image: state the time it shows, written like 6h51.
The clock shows 12h21
